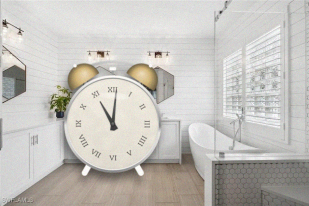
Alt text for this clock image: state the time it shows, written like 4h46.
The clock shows 11h01
